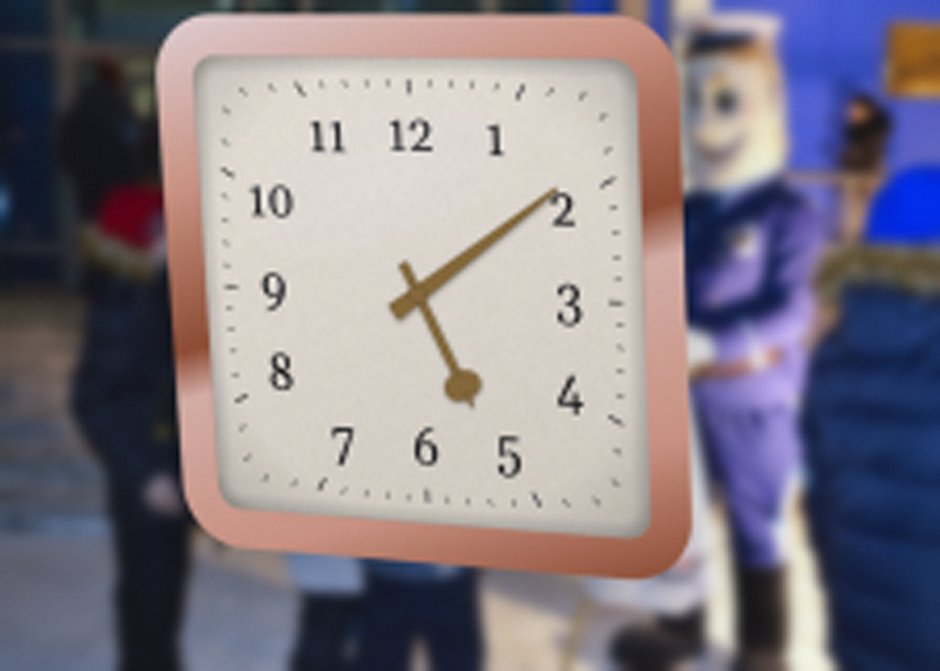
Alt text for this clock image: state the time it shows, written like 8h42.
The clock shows 5h09
